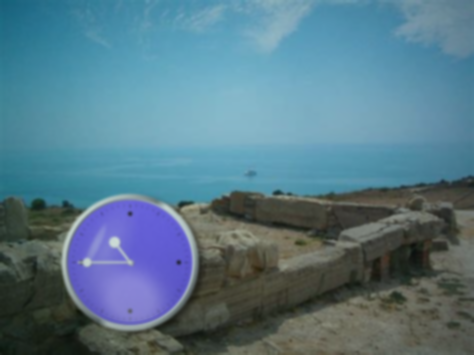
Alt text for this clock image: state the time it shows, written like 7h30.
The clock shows 10h45
